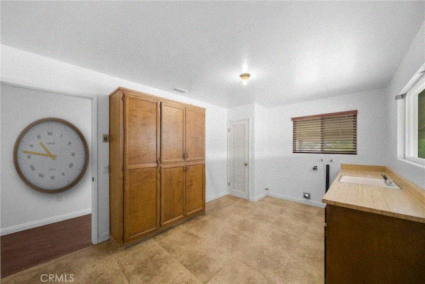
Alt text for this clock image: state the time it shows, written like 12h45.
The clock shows 10h47
